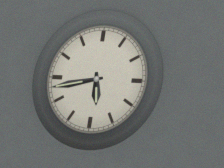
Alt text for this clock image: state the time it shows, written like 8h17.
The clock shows 5h43
